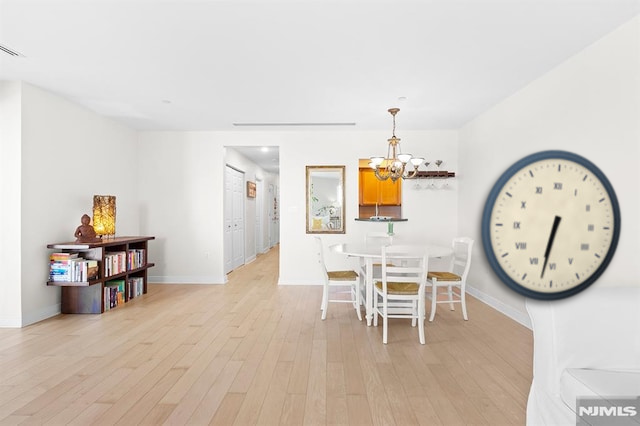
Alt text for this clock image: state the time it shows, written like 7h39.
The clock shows 6h32
